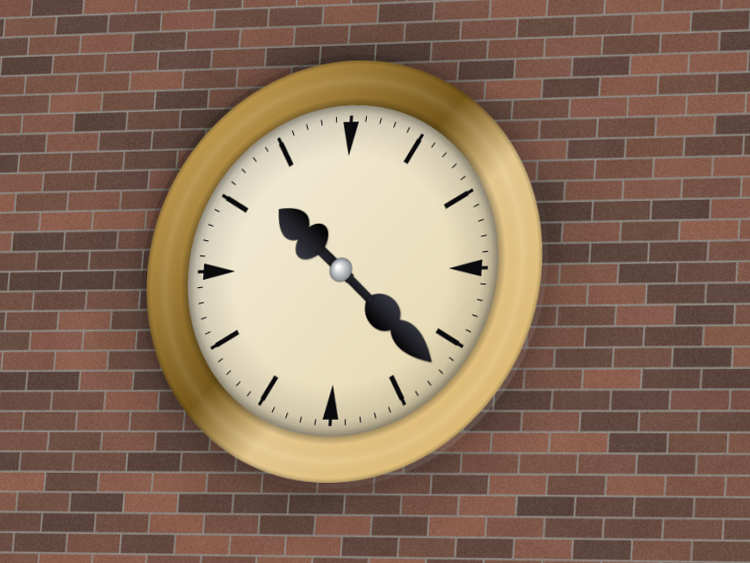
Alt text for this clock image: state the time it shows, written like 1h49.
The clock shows 10h22
